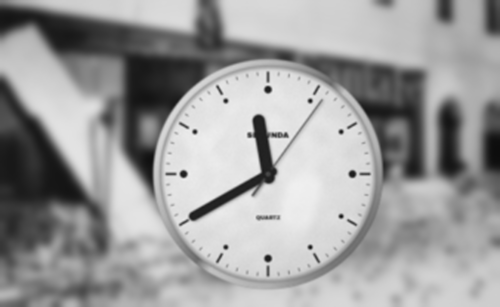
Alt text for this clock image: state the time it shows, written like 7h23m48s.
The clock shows 11h40m06s
